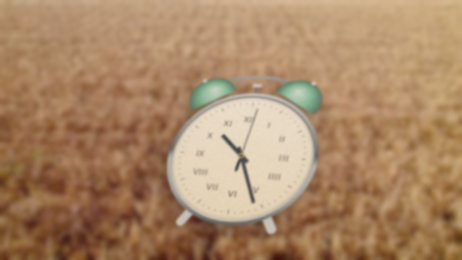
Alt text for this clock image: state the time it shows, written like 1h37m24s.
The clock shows 10h26m01s
